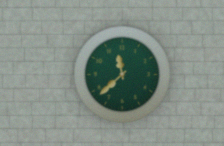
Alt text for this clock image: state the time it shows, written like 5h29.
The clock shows 11h38
